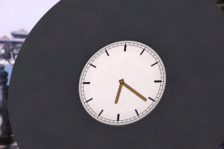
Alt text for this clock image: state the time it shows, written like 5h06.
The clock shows 6h21
